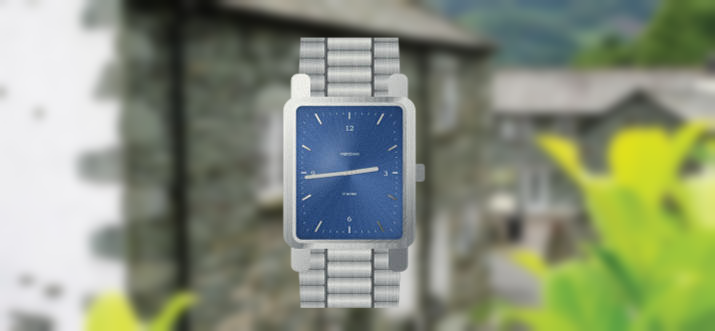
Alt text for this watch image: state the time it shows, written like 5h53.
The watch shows 2h44
